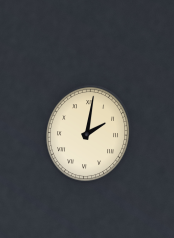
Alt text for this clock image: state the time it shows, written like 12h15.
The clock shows 2h01
